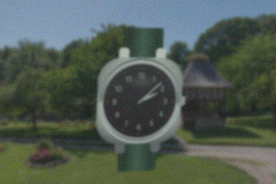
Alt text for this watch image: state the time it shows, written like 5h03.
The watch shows 2h08
